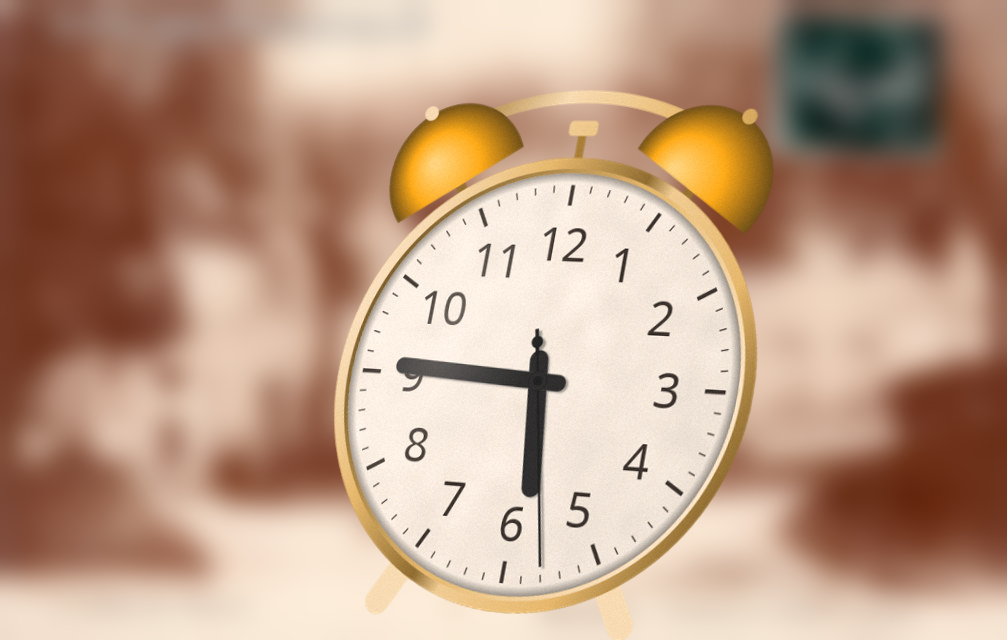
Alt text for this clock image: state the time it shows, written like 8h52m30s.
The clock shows 5h45m28s
